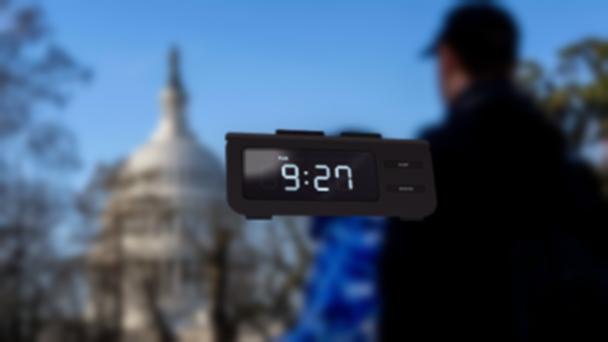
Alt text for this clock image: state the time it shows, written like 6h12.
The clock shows 9h27
